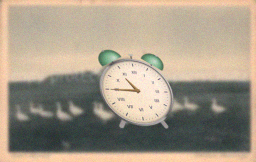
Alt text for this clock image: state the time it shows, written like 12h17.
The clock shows 10h45
